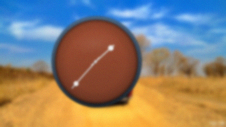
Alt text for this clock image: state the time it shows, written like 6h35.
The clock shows 1h37
